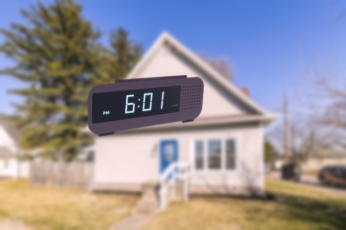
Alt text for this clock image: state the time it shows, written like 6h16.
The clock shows 6h01
